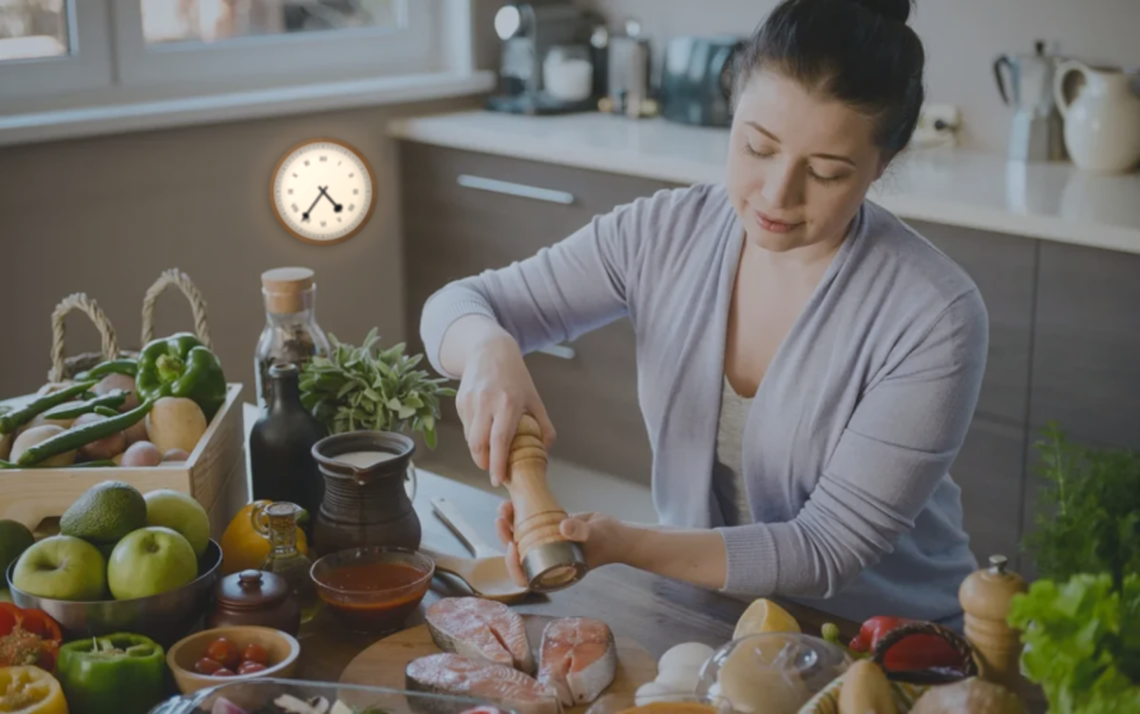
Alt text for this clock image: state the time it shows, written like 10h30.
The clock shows 4h36
